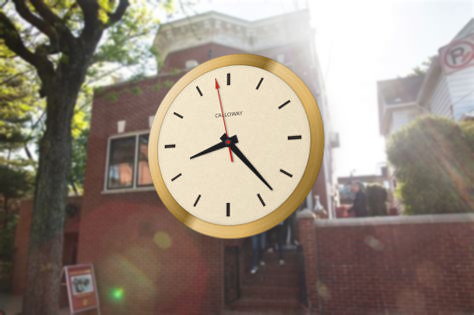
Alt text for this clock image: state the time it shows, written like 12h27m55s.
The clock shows 8h22m58s
